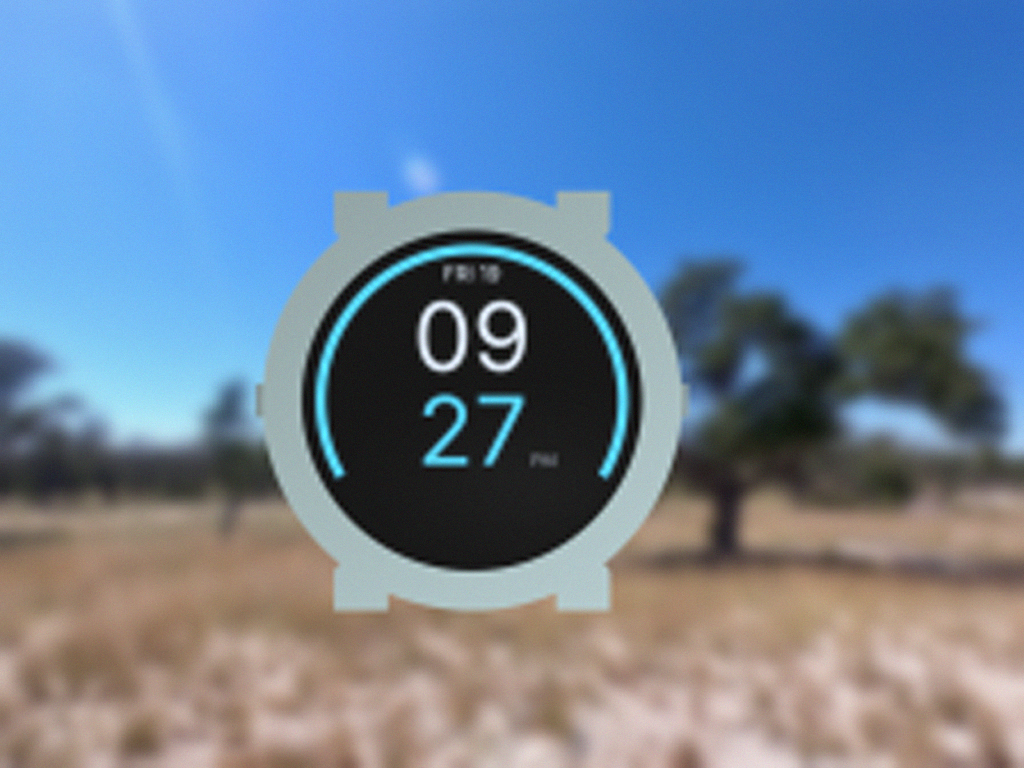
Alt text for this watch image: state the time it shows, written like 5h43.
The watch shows 9h27
